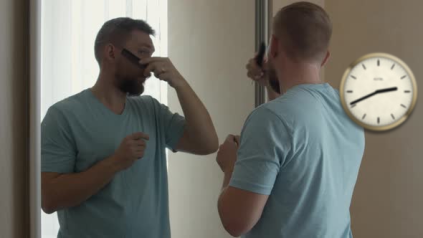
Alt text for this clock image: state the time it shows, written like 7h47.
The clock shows 2h41
